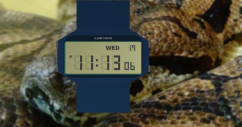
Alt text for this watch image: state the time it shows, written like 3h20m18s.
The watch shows 11h13m06s
